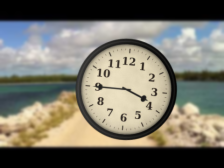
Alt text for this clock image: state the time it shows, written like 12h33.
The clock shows 3h45
